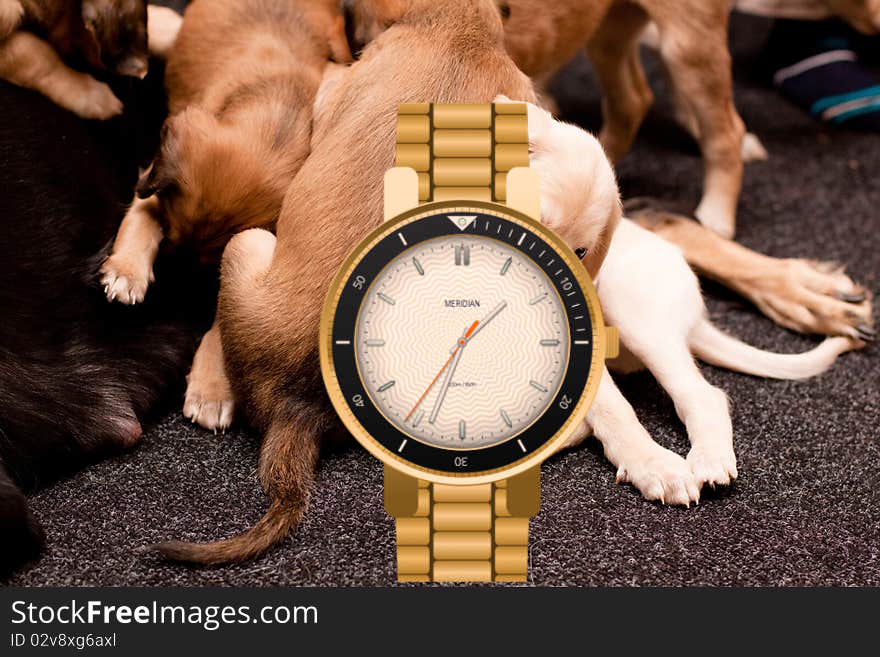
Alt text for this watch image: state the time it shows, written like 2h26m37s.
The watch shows 1h33m36s
